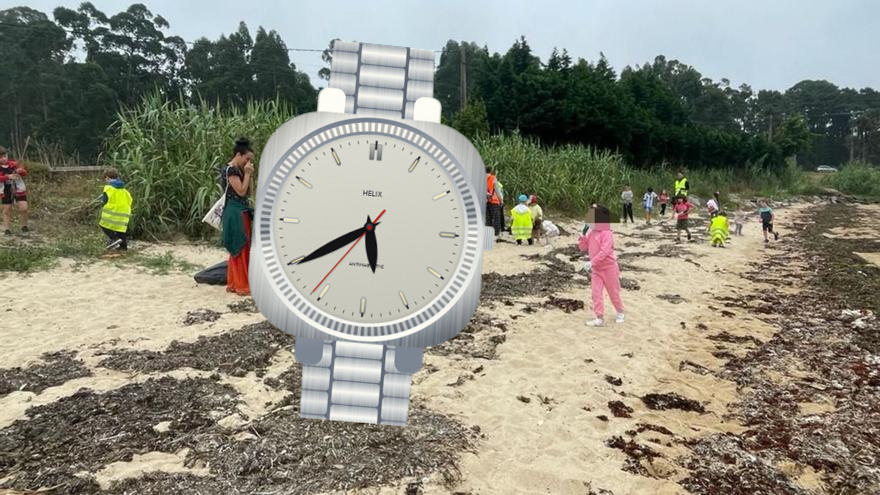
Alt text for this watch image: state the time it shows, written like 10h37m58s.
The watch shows 5h39m36s
